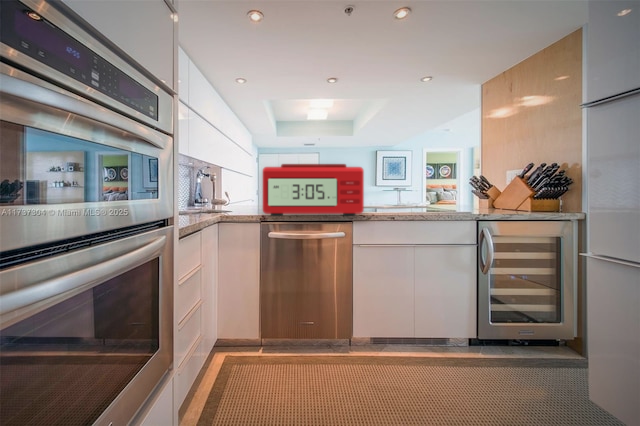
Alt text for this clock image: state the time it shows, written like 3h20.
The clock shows 3h05
